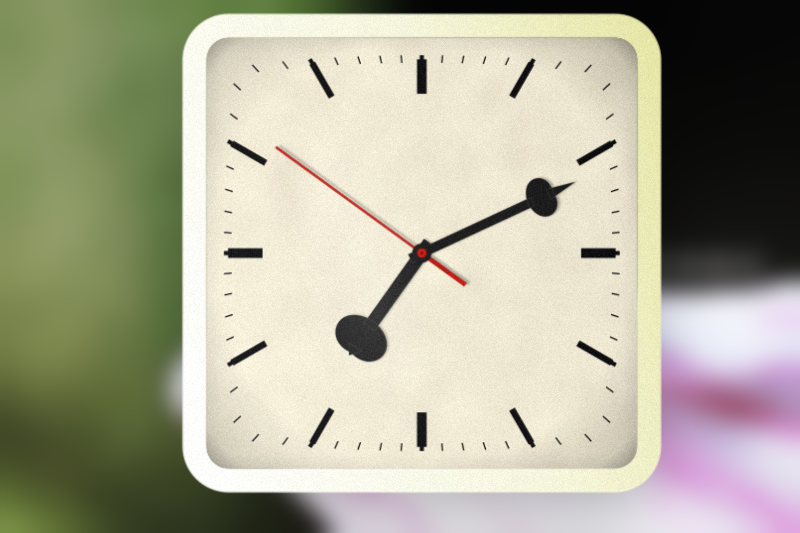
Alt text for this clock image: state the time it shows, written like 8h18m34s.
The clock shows 7h10m51s
